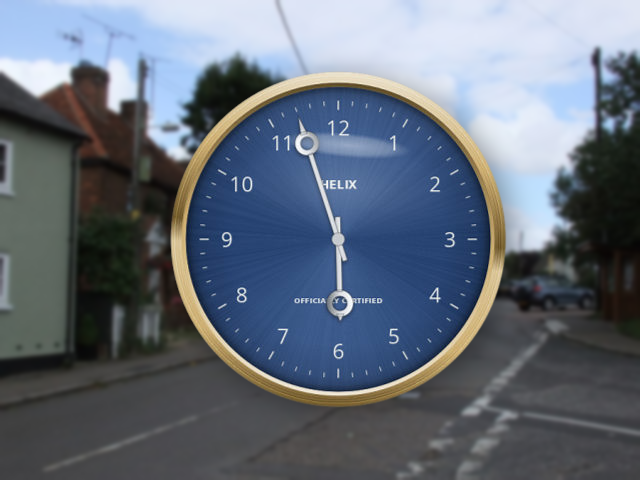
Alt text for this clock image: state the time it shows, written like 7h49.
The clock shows 5h57
